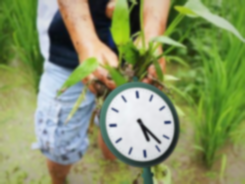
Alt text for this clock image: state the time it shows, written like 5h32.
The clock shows 5h23
